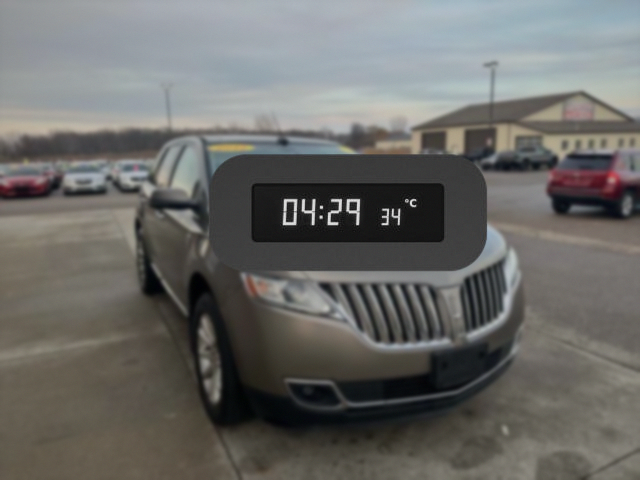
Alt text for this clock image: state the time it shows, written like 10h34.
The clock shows 4h29
